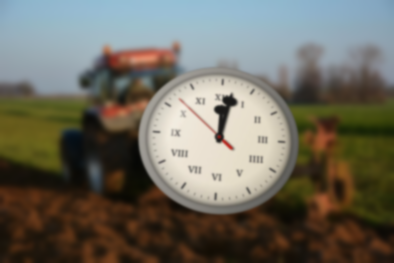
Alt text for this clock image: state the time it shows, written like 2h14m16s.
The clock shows 12h01m52s
